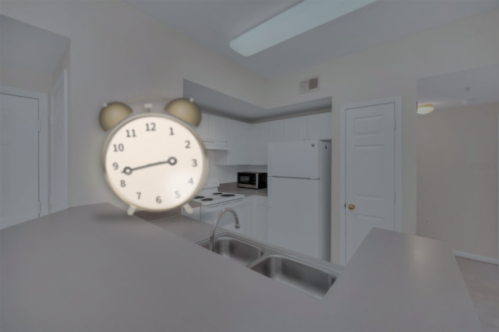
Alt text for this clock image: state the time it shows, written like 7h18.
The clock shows 2h43
